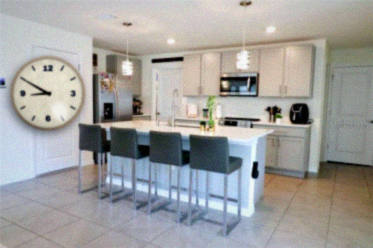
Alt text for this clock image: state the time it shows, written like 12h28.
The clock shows 8h50
